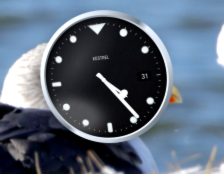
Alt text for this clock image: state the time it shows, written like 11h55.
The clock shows 4h24
